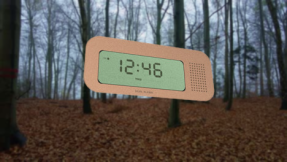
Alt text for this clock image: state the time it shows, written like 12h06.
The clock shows 12h46
